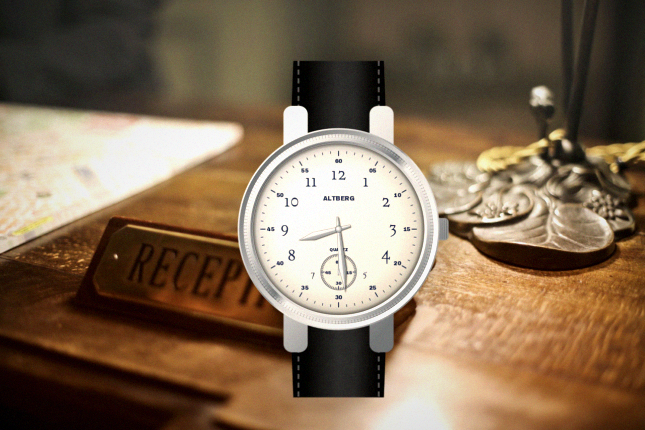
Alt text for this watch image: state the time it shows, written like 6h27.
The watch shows 8h29
